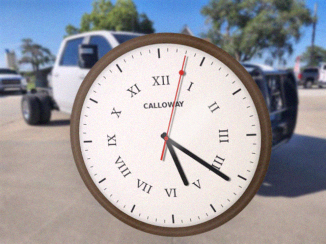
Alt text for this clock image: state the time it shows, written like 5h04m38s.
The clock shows 5h21m03s
